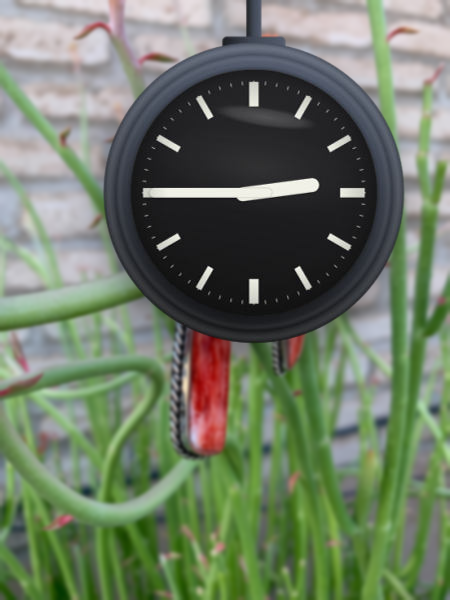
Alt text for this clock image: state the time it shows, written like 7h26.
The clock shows 2h45
